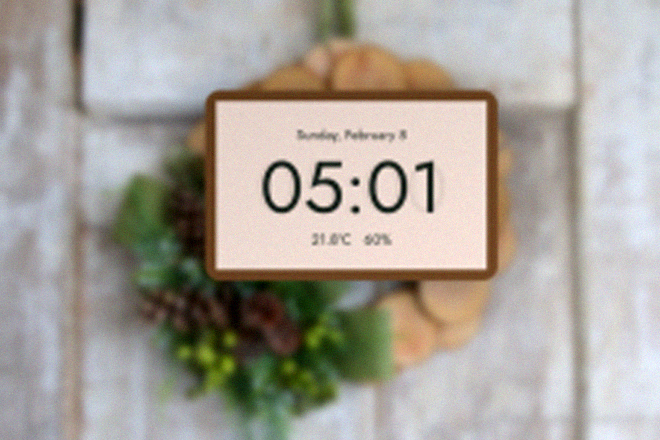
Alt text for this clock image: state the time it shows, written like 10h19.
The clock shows 5h01
